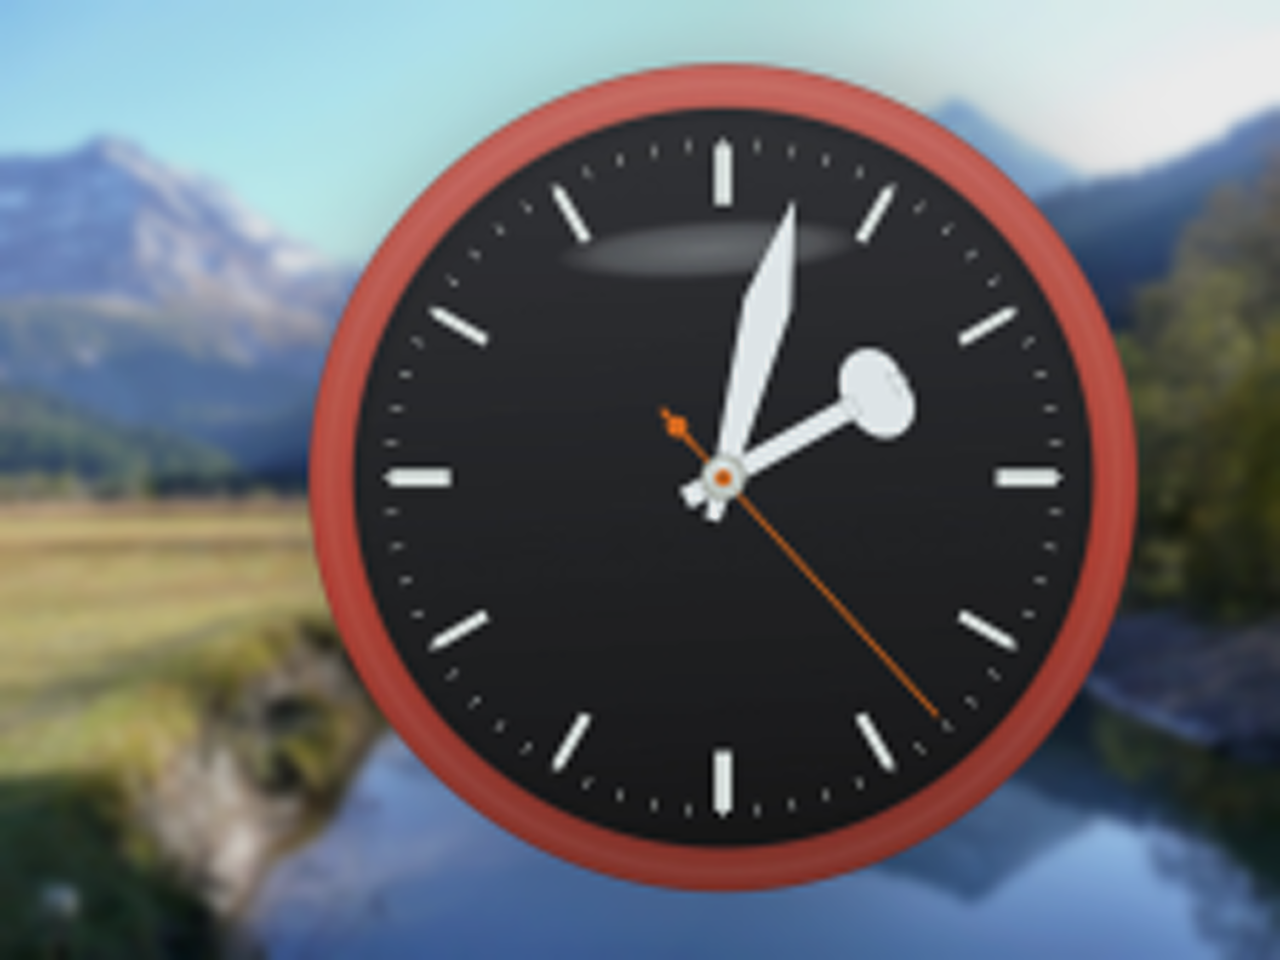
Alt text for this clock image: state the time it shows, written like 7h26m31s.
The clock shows 2h02m23s
